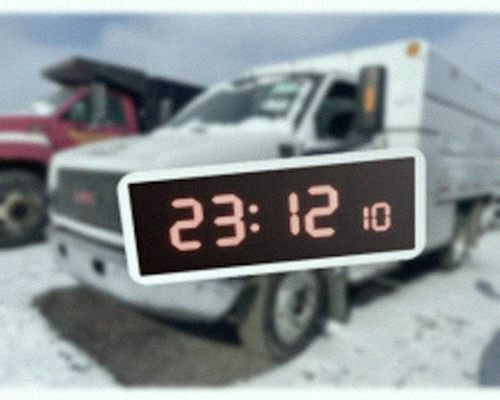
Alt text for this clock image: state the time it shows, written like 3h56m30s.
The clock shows 23h12m10s
